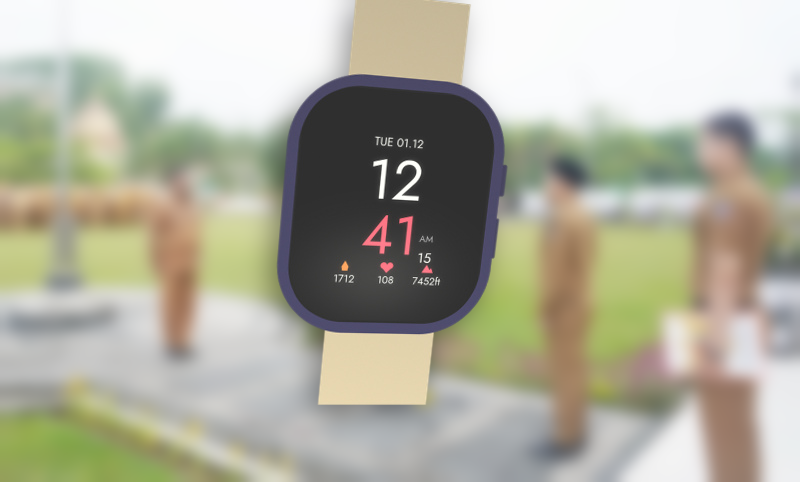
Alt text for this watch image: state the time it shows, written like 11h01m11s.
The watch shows 12h41m15s
